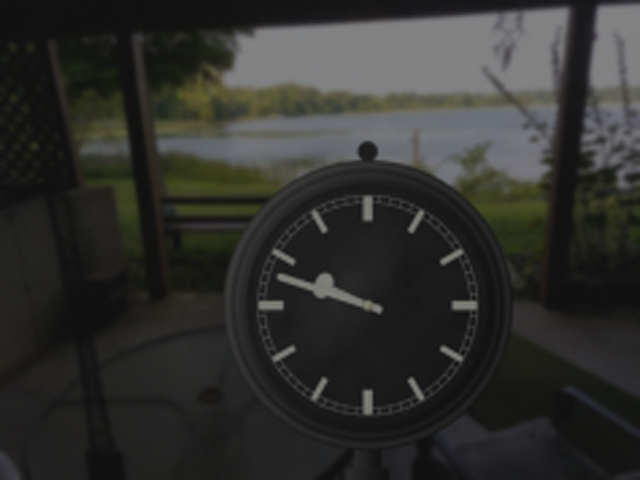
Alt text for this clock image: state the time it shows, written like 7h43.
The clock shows 9h48
